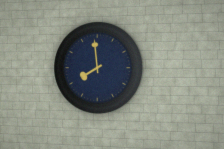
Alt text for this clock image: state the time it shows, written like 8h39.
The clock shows 7h59
